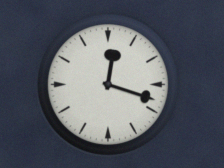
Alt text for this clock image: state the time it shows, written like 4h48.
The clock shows 12h18
